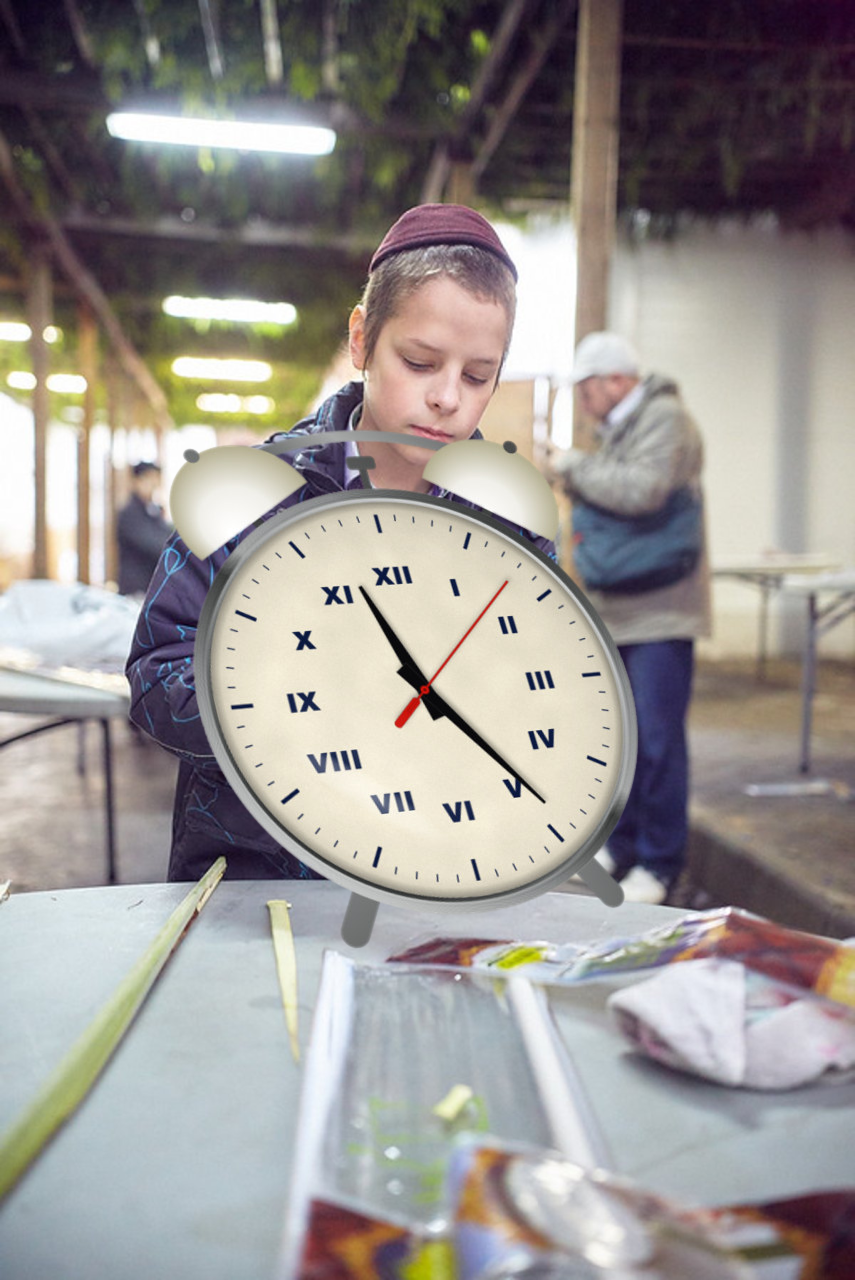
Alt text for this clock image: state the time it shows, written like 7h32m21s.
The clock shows 11h24m08s
